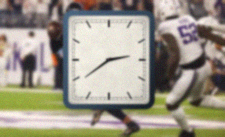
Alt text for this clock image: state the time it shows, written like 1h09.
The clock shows 2h39
